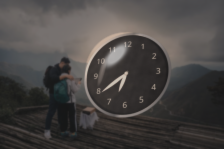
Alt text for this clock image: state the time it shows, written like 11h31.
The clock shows 6h39
